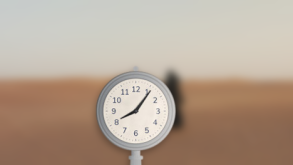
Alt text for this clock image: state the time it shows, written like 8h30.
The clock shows 8h06
